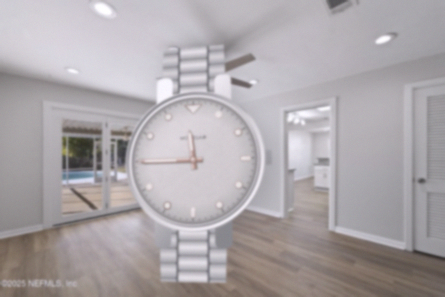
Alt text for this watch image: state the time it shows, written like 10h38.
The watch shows 11h45
